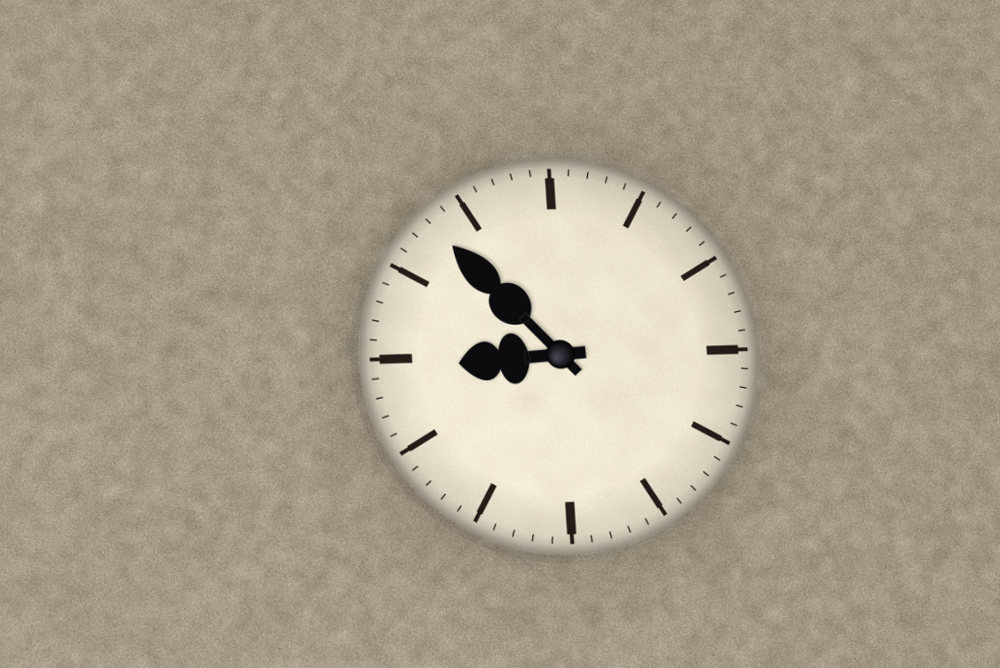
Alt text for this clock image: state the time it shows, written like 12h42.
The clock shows 8h53
